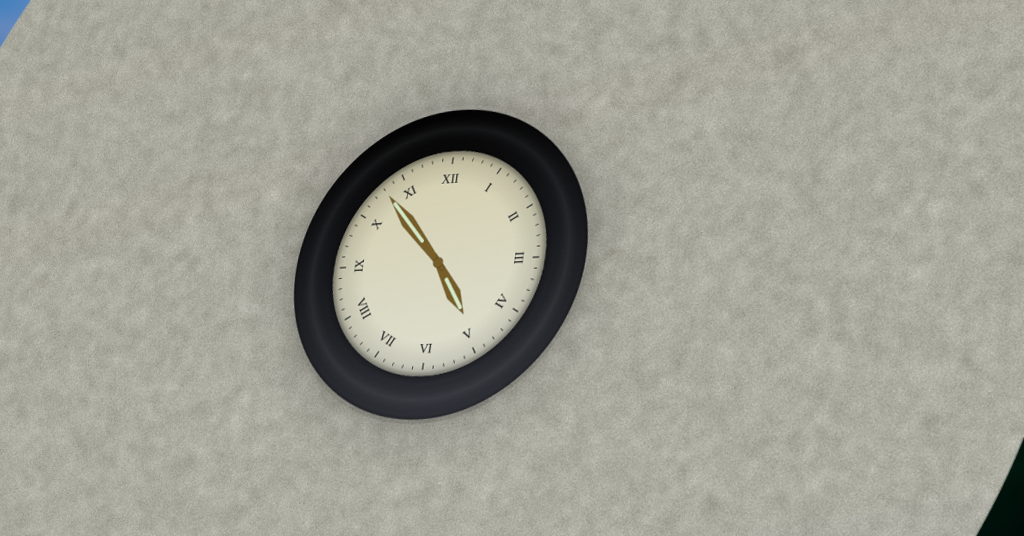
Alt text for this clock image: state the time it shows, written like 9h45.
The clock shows 4h53
